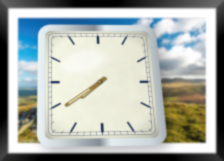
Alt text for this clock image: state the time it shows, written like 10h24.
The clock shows 7h39
